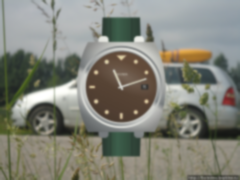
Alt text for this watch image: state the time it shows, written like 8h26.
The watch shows 11h12
